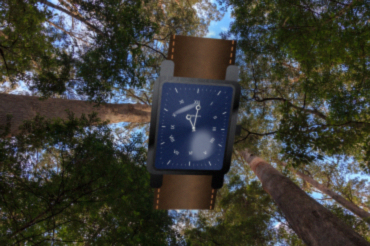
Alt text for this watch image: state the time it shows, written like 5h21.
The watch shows 11h01
